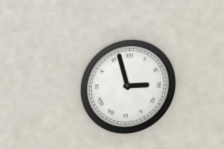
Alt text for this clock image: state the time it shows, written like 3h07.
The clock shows 2h57
